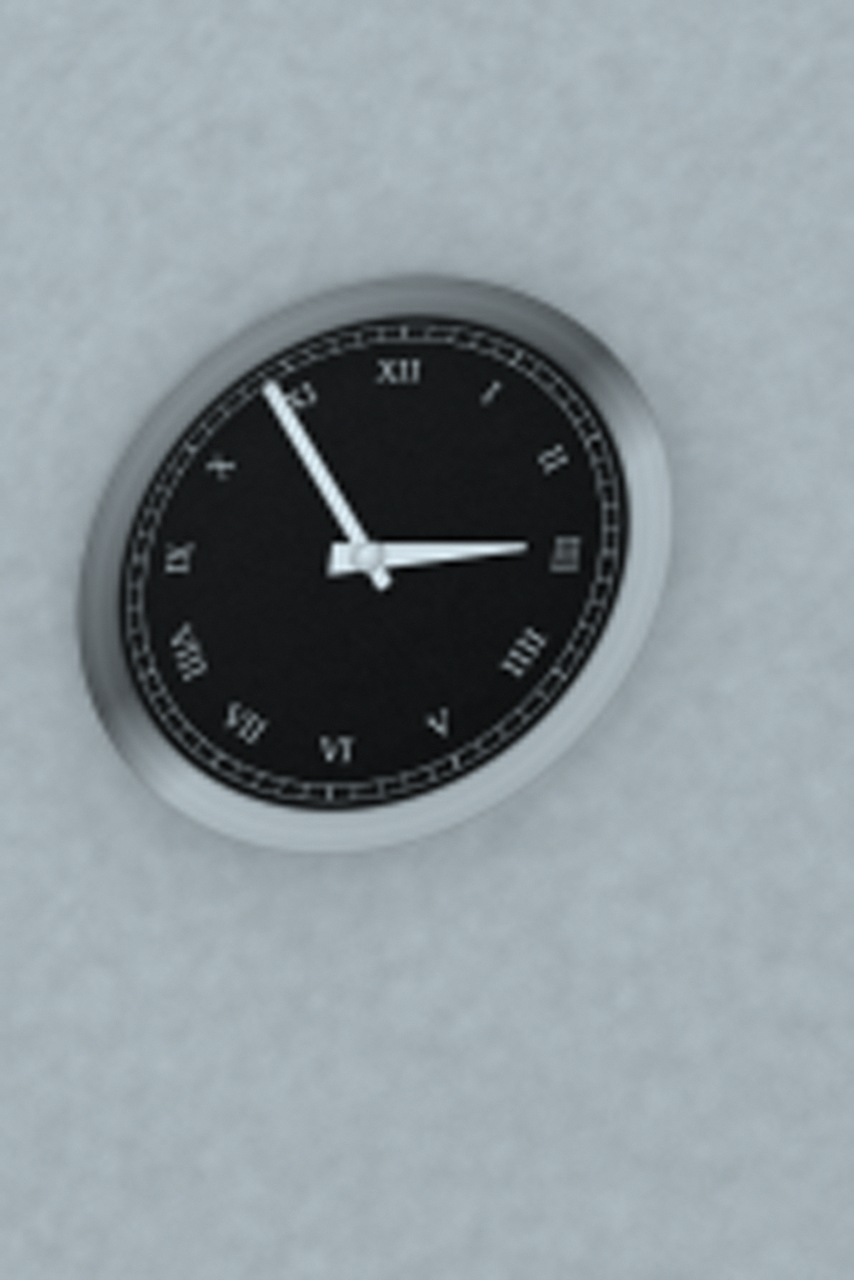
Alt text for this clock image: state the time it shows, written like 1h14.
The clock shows 2h54
